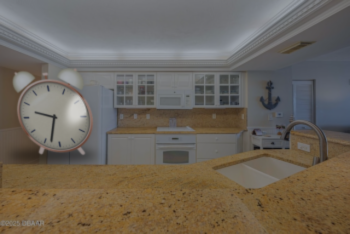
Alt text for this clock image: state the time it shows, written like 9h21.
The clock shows 9h33
